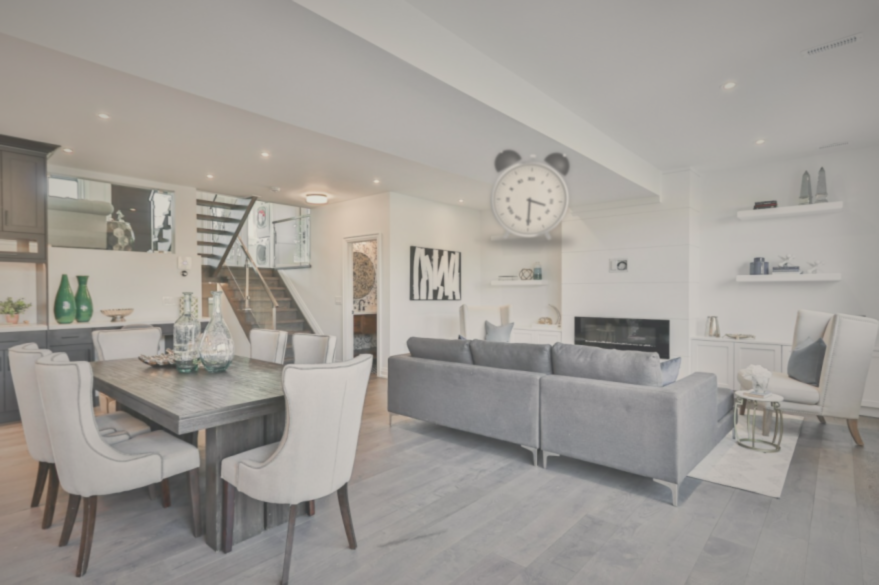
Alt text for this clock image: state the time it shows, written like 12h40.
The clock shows 3h30
